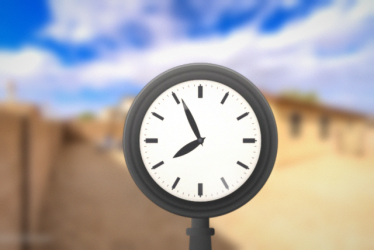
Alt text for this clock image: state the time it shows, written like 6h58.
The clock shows 7h56
